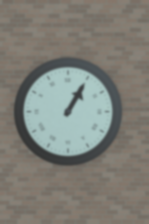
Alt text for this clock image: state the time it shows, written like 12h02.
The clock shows 1h05
